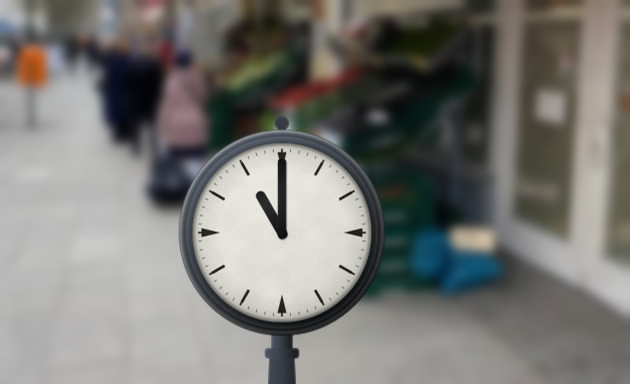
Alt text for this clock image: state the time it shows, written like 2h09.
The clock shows 11h00
